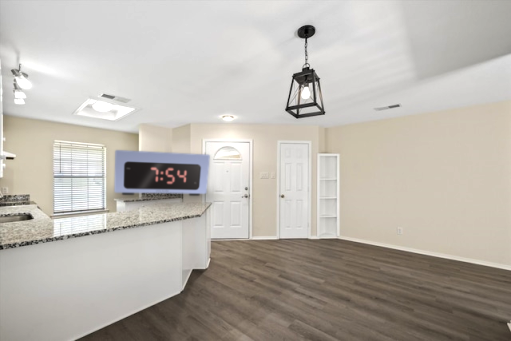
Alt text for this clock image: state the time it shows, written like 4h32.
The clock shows 7h54
